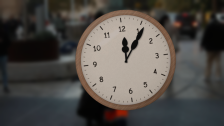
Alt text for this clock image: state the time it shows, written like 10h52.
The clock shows 12h06
